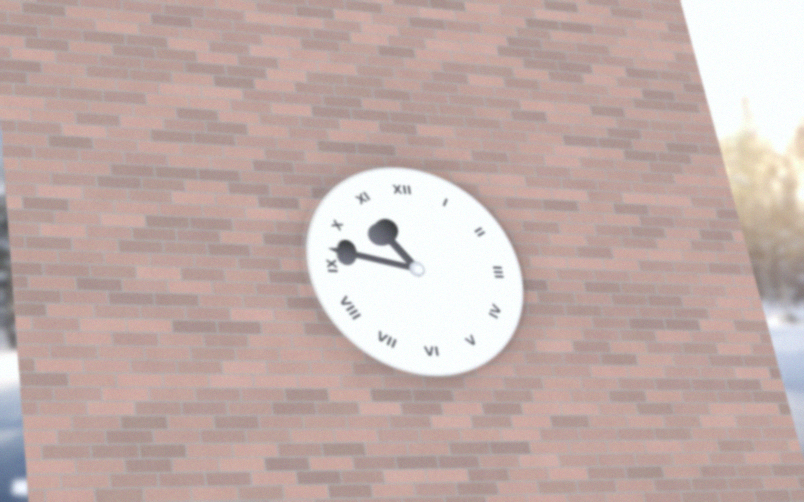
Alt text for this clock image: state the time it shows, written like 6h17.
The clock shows 10h47
